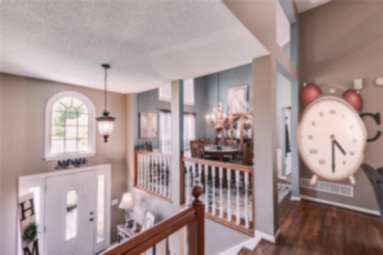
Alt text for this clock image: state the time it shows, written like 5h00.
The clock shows 4h30
